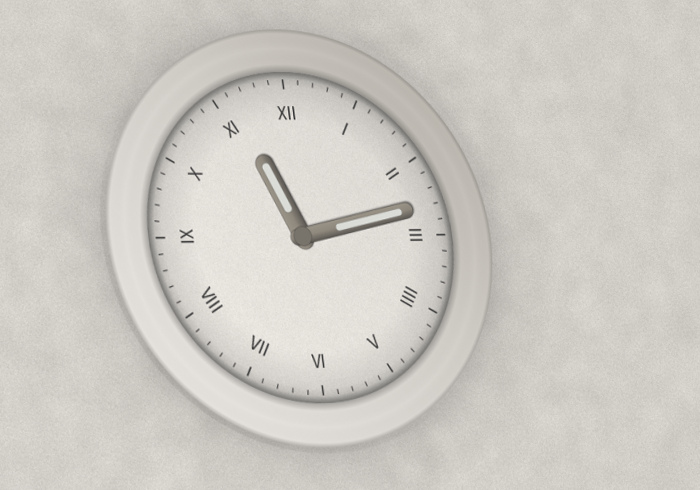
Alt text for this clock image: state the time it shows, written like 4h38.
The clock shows 11h13
